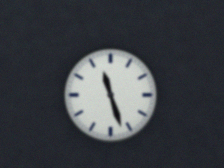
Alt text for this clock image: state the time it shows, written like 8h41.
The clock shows 11h27
